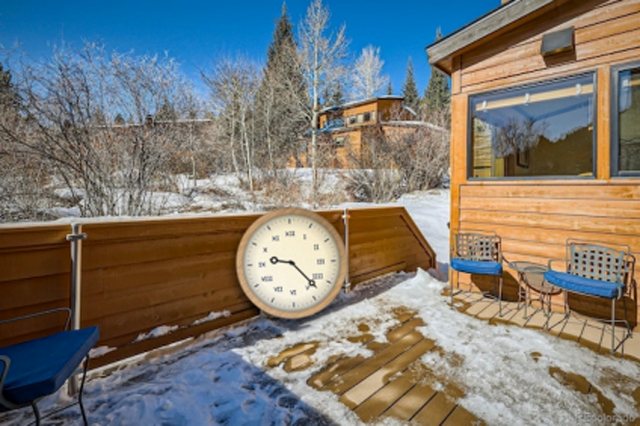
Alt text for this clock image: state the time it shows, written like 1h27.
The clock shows 9h23
